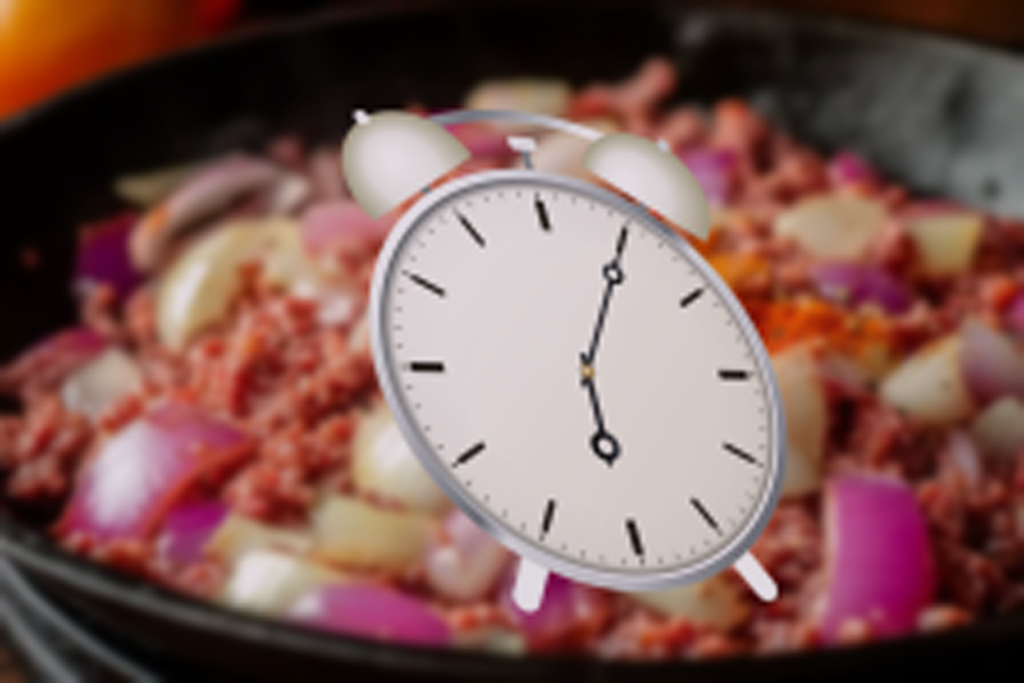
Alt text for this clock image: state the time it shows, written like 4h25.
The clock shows 6h05
